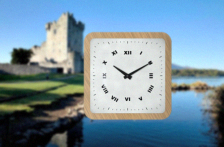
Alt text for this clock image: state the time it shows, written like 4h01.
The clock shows 10h10
